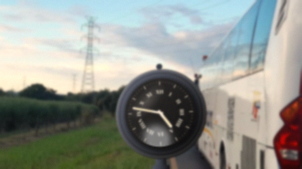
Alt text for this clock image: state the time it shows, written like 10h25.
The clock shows 4h47
